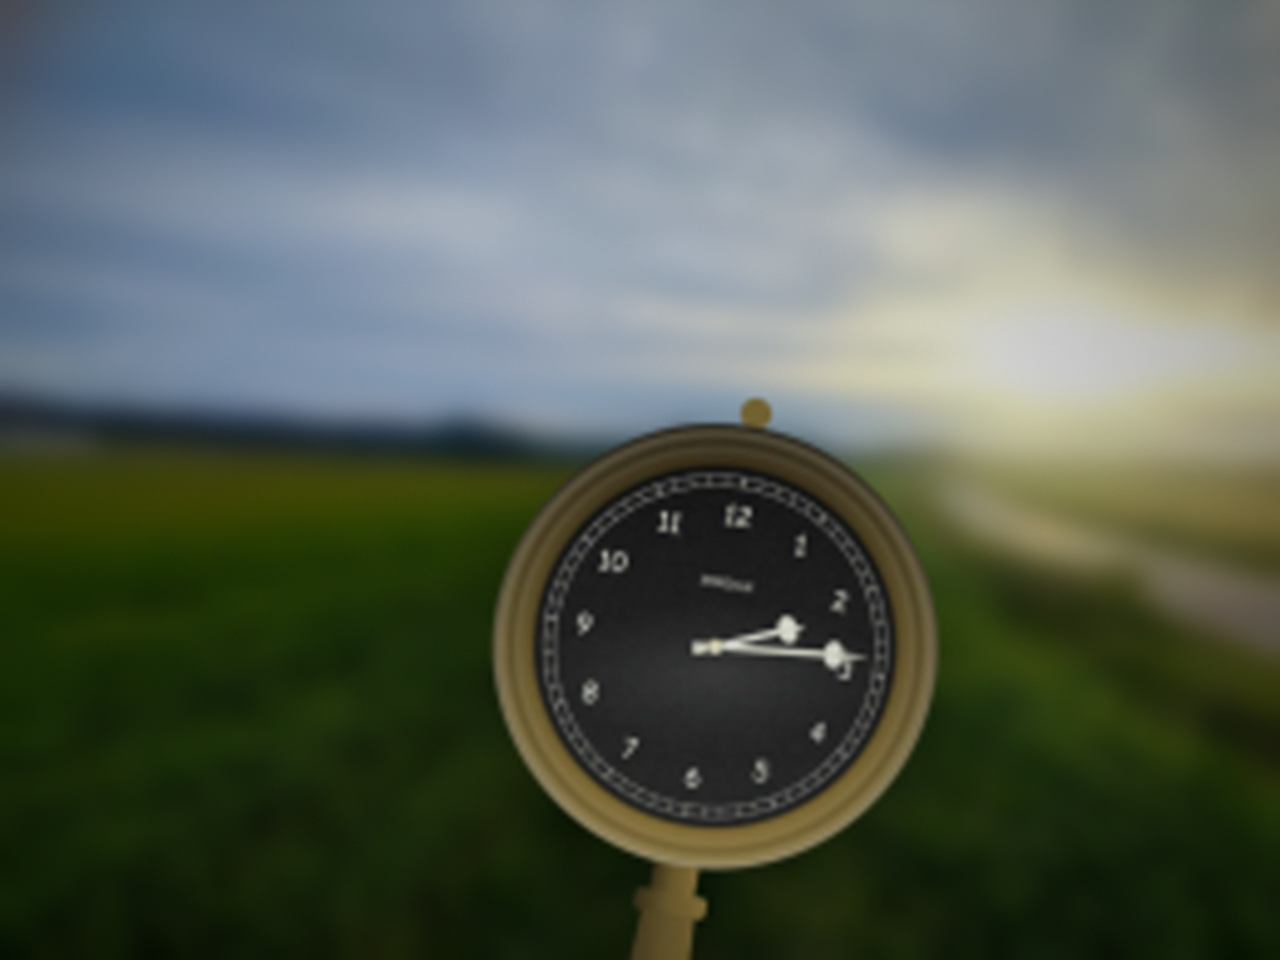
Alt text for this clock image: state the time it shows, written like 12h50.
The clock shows 2h14
